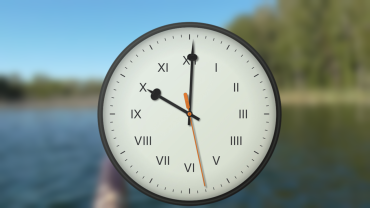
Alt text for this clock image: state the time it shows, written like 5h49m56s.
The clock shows 10h00m28s
